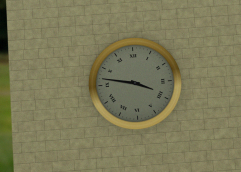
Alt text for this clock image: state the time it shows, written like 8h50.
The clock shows 3h47
